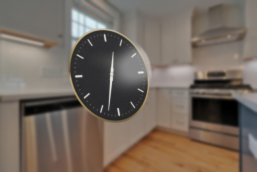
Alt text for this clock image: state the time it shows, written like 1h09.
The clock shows 12h33
